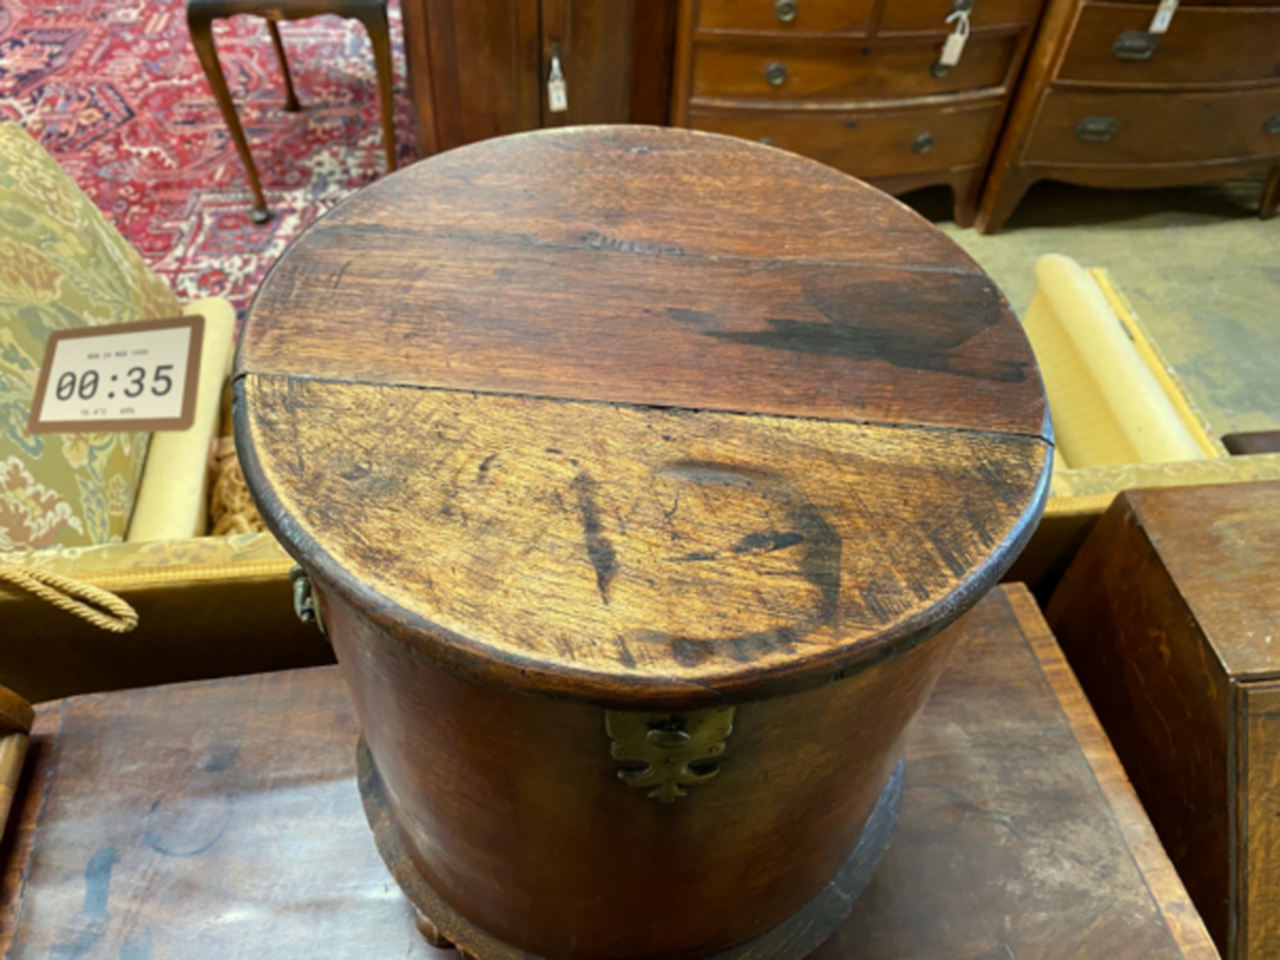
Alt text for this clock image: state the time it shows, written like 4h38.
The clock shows 0h35
